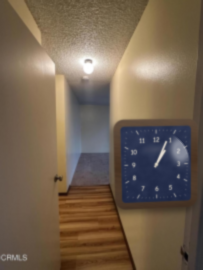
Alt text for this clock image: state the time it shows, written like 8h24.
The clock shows 1h04
